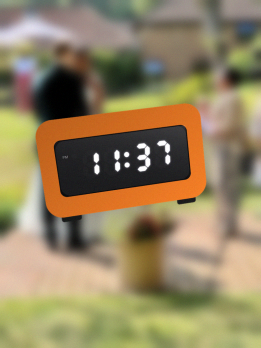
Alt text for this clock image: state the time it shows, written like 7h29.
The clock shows 11h37
